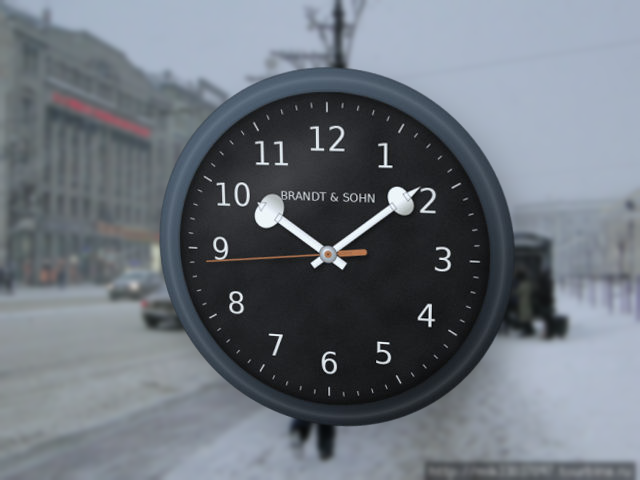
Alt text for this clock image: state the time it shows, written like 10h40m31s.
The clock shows 10h08m44s
